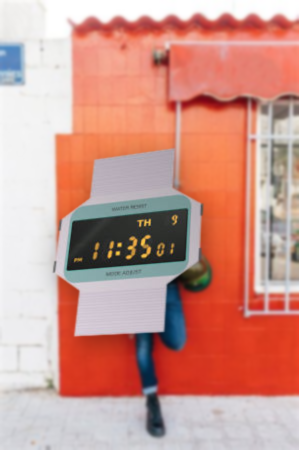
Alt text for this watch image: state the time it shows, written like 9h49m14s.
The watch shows 11h35m01s
